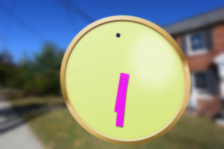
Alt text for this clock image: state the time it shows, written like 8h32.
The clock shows 6h32
